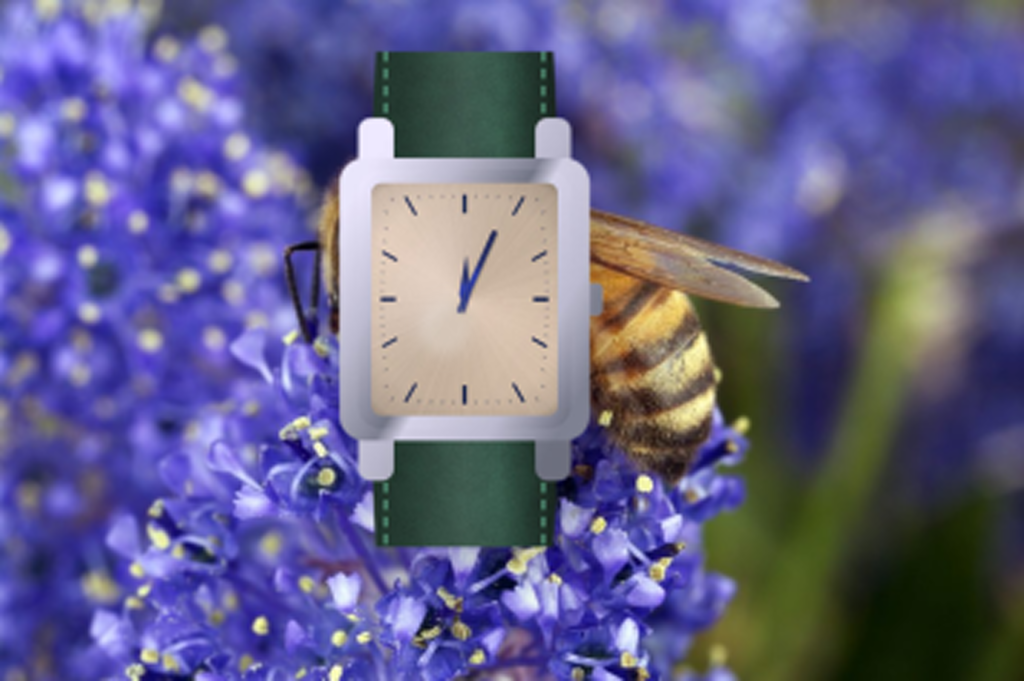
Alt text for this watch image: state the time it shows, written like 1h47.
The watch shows 12h04
